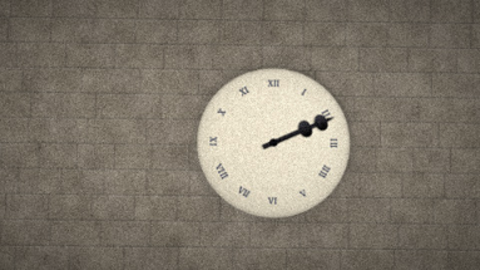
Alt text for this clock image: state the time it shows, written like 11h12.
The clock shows 2h11
